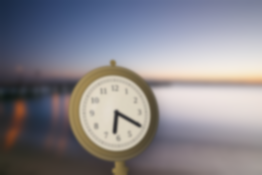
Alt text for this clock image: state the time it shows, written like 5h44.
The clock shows 6h20
